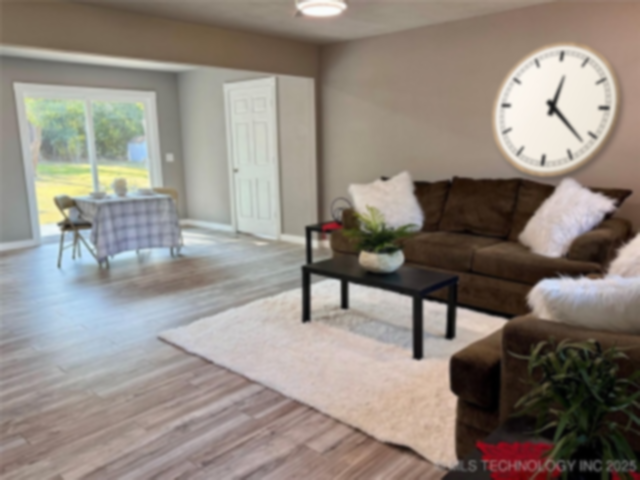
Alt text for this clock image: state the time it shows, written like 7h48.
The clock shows 12h22
